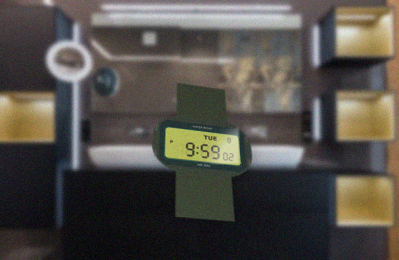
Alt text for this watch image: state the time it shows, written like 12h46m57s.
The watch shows 9h59m02s
